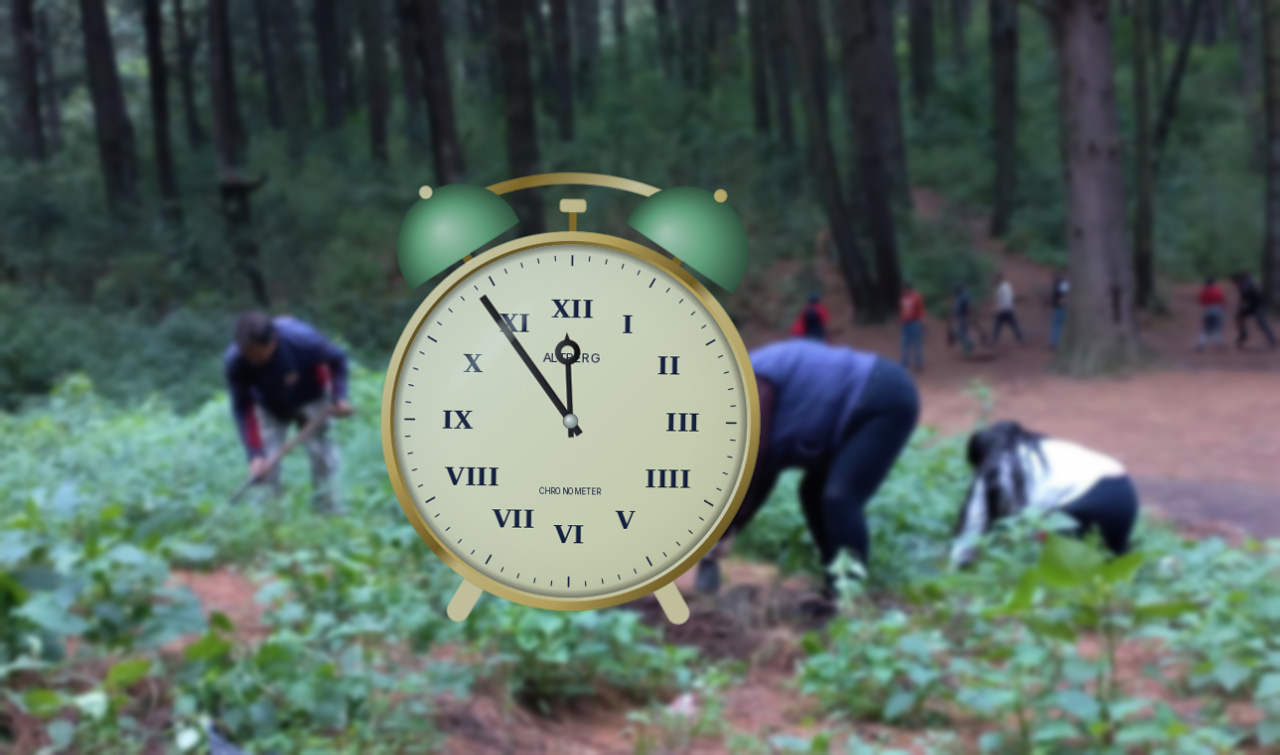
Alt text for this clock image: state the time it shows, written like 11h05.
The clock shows 11h54
